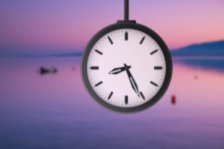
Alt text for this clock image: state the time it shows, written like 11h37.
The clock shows 8h26
